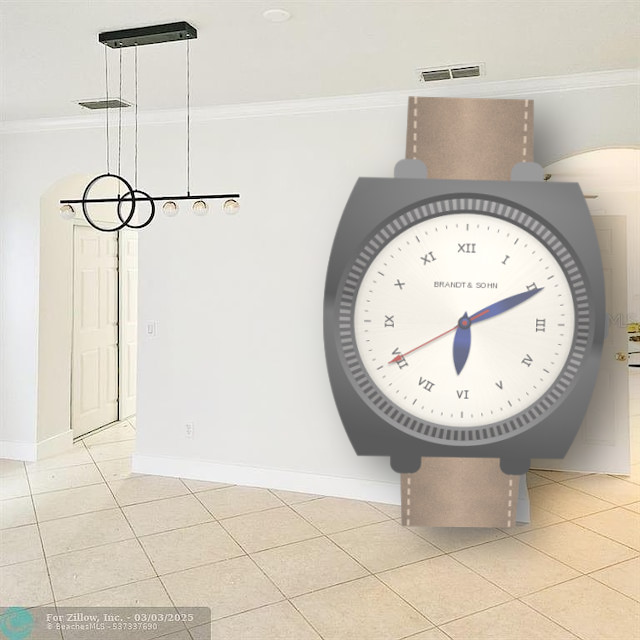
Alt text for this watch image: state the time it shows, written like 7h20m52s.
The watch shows 6h10m40s
